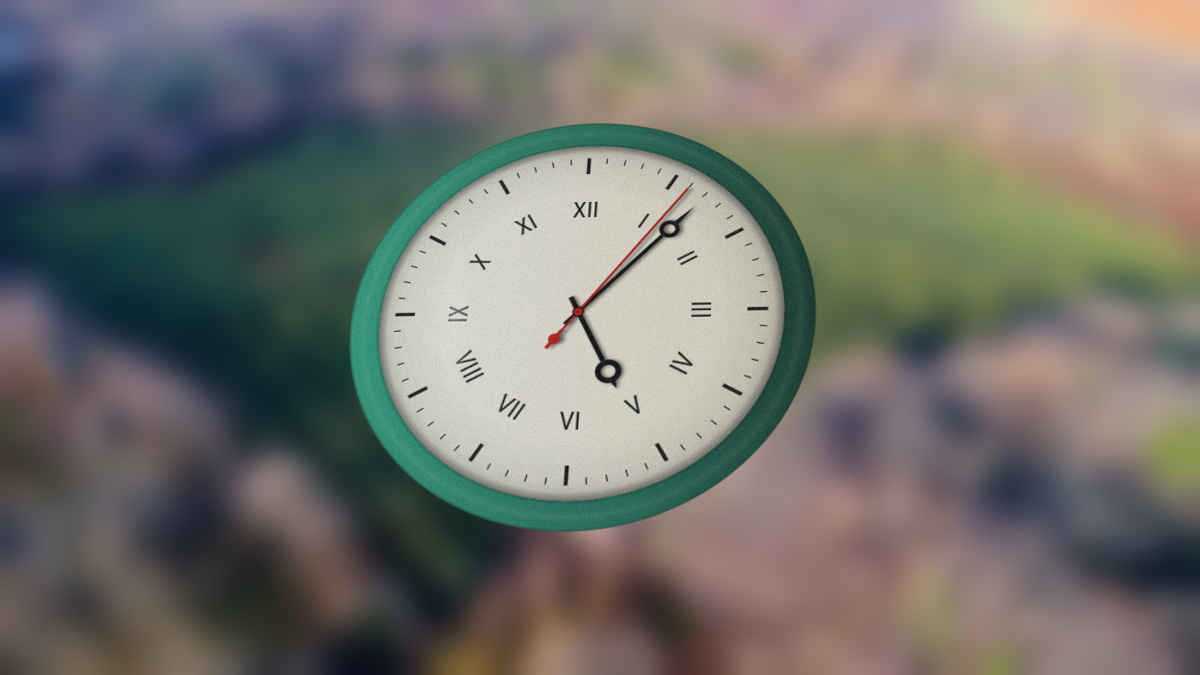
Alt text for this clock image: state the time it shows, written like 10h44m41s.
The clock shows 5h07m06s
